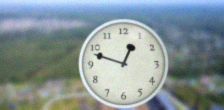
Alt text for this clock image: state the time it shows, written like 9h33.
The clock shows 12h48
